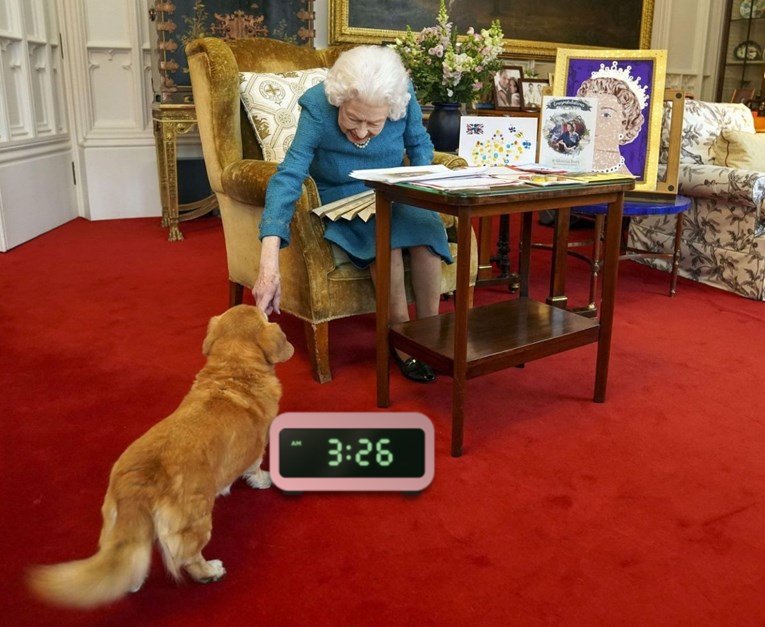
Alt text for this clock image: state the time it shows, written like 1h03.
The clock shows 3h26
